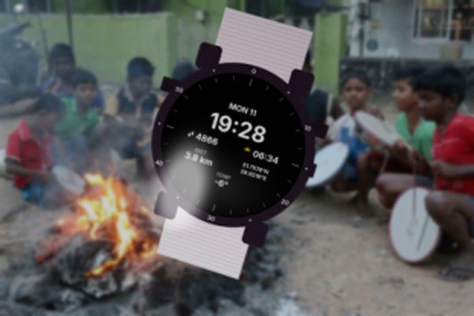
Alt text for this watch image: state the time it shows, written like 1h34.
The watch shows 19h28
